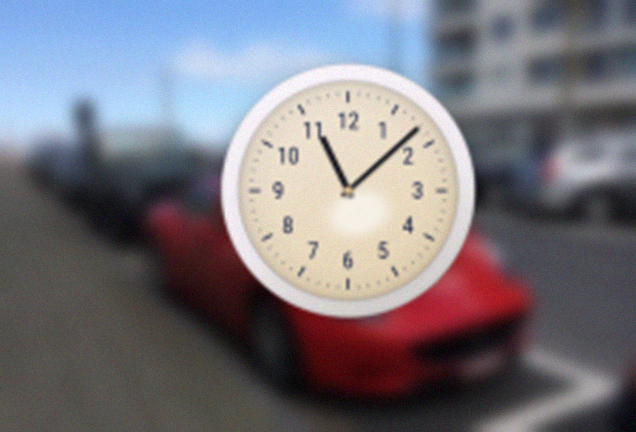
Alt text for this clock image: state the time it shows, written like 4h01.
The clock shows 11h08
